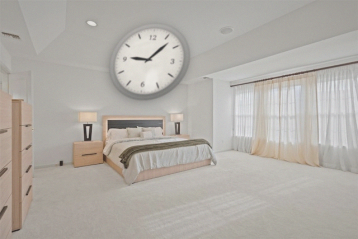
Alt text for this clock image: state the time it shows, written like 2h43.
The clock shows 9h07
